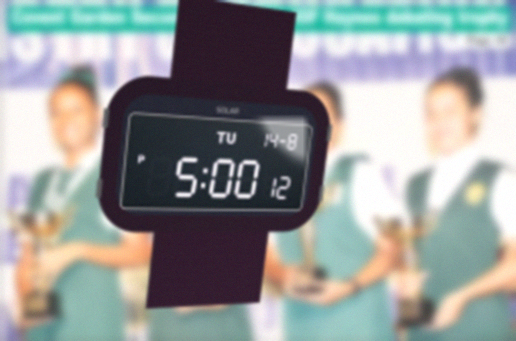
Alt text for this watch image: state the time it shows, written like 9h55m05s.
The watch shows 5h00m12s
